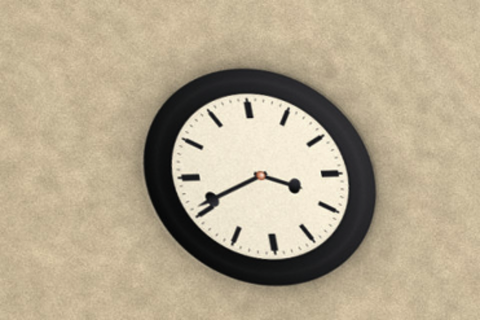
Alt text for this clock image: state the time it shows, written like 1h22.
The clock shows 3h41
